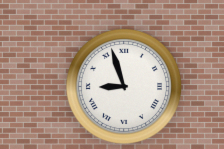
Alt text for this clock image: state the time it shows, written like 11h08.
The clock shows 8h57
